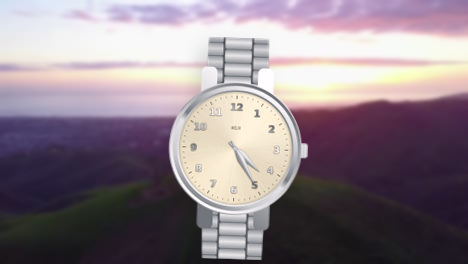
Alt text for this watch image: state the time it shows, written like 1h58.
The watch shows 4h25
